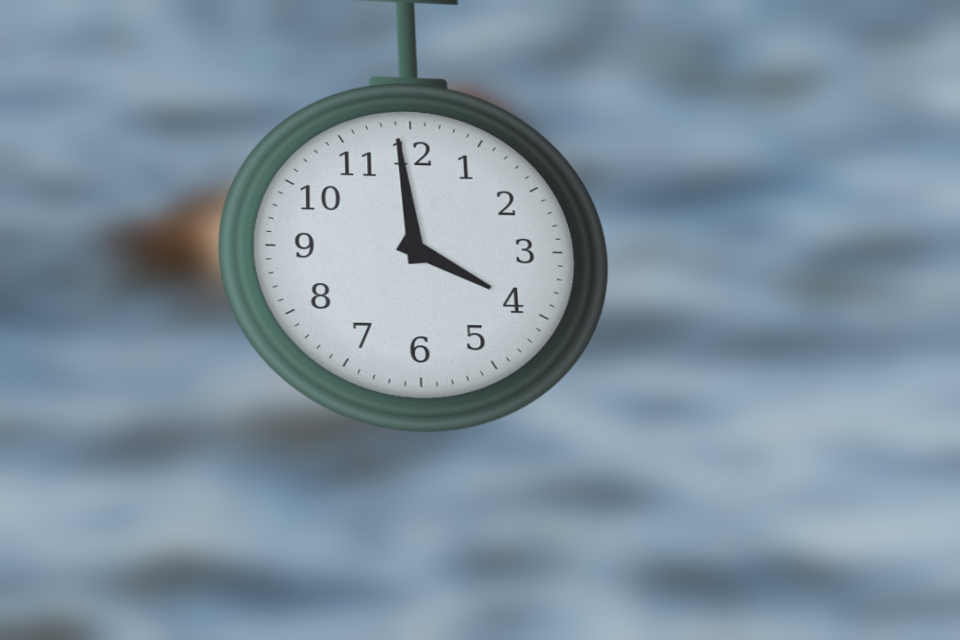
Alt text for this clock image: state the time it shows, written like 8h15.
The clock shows 3h59
